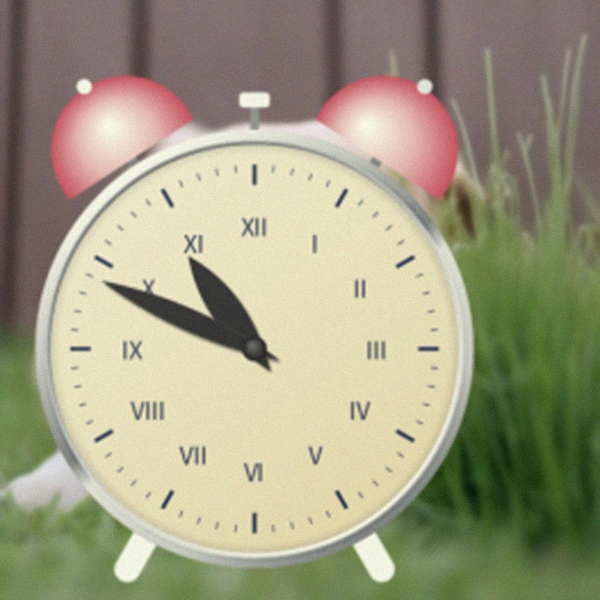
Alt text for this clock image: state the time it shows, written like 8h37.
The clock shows 10h49
